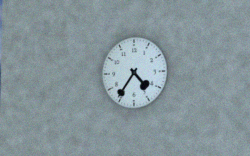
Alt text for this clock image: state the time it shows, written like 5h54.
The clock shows 4h36
